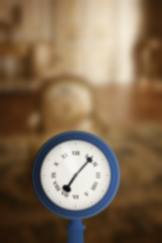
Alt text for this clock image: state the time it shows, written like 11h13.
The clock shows 7h07
